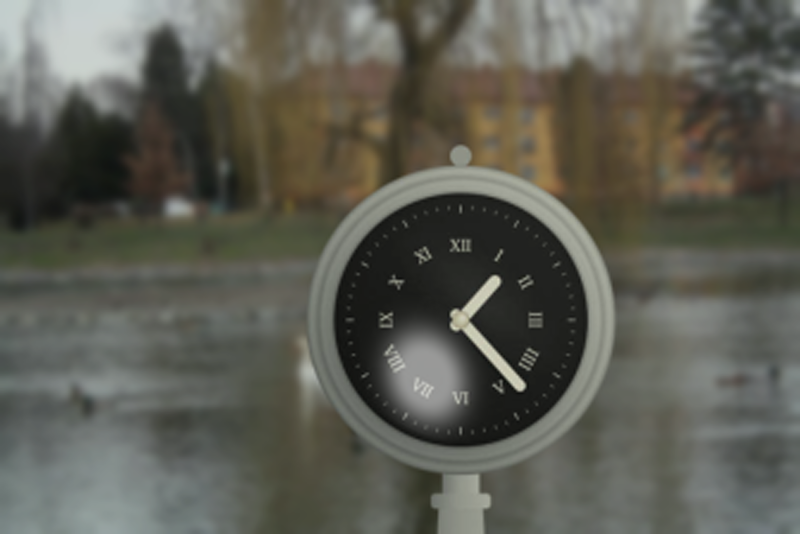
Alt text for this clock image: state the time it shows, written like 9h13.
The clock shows 1h23
